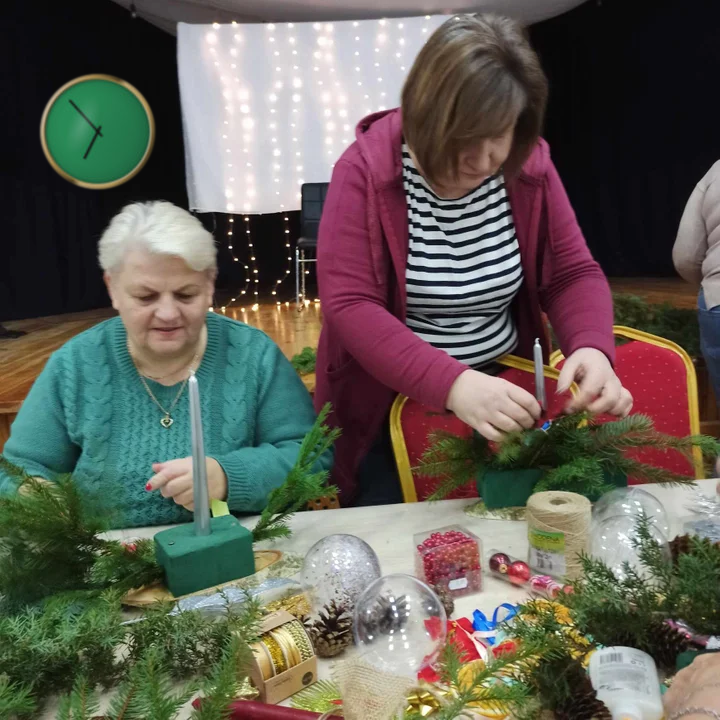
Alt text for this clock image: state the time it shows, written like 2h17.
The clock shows 6h53
